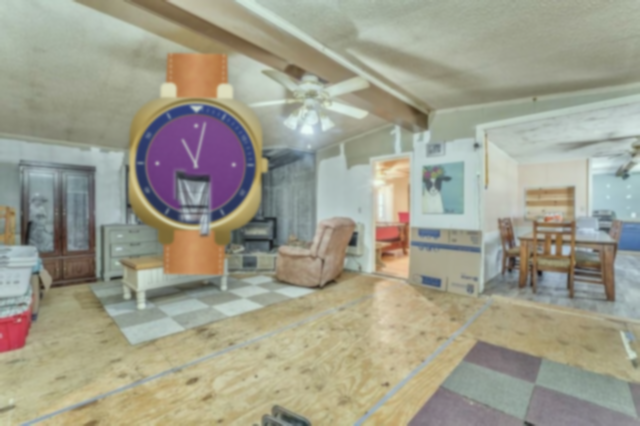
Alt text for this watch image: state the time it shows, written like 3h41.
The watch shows 11h02
